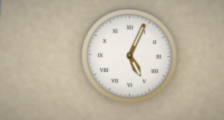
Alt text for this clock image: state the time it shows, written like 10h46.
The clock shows 5h04
